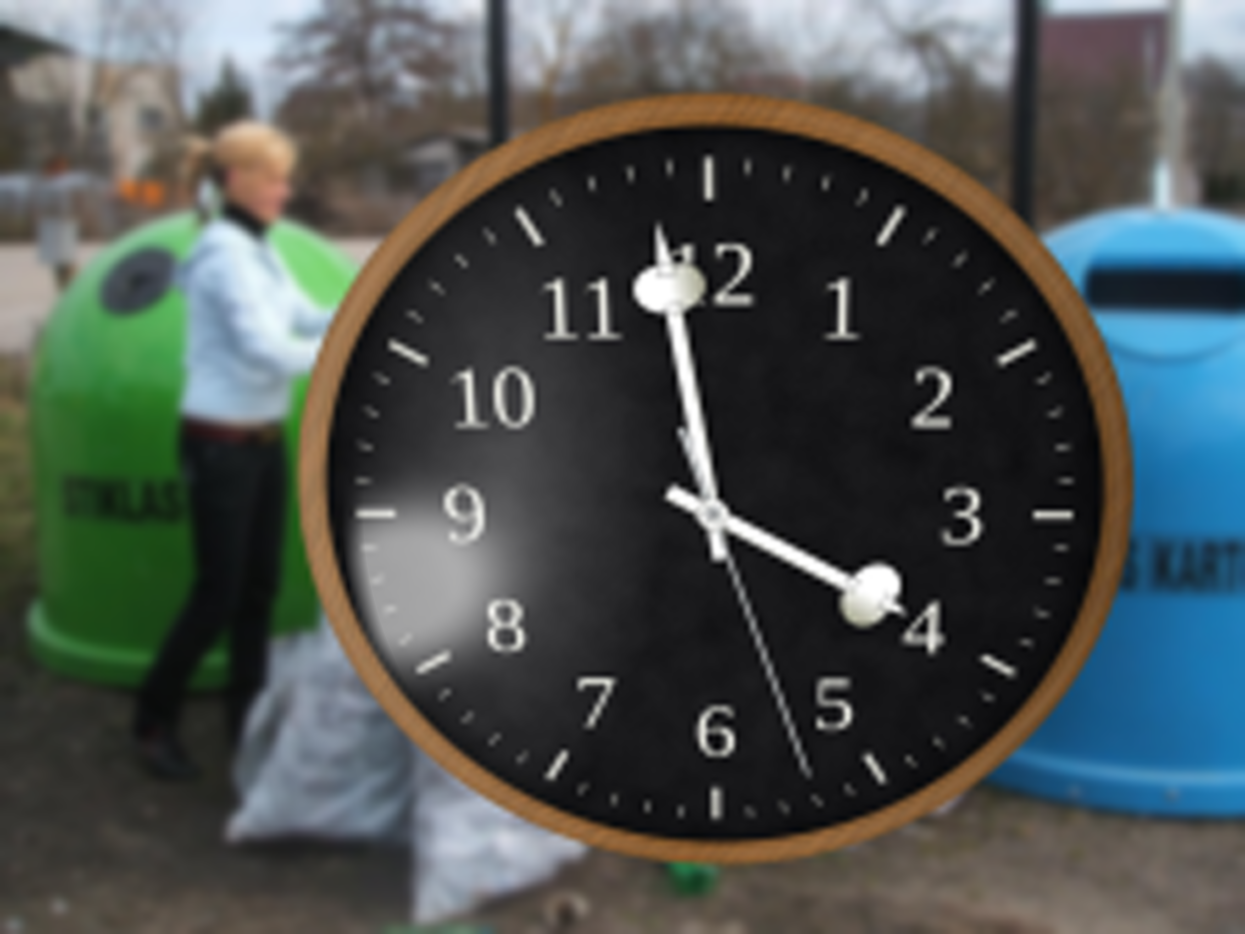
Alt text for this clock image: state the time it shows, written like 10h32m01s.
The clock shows 3h58m27s
